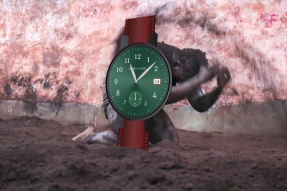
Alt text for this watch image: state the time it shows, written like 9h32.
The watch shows 11h08
